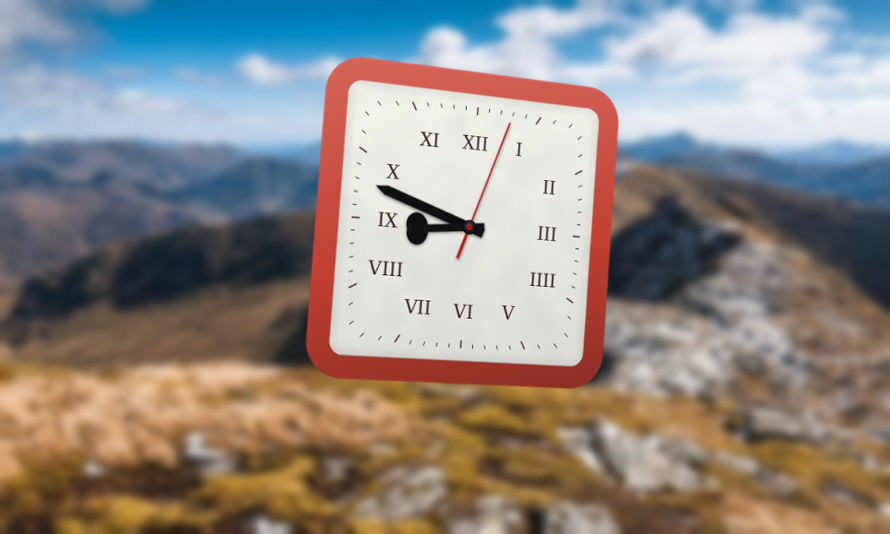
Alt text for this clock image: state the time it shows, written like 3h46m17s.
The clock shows 8h48m03s
